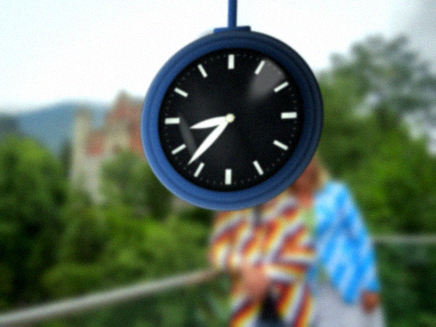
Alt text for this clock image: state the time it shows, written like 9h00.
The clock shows 8h37
